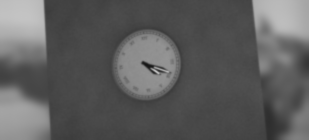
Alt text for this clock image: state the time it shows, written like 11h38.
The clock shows 4h19
